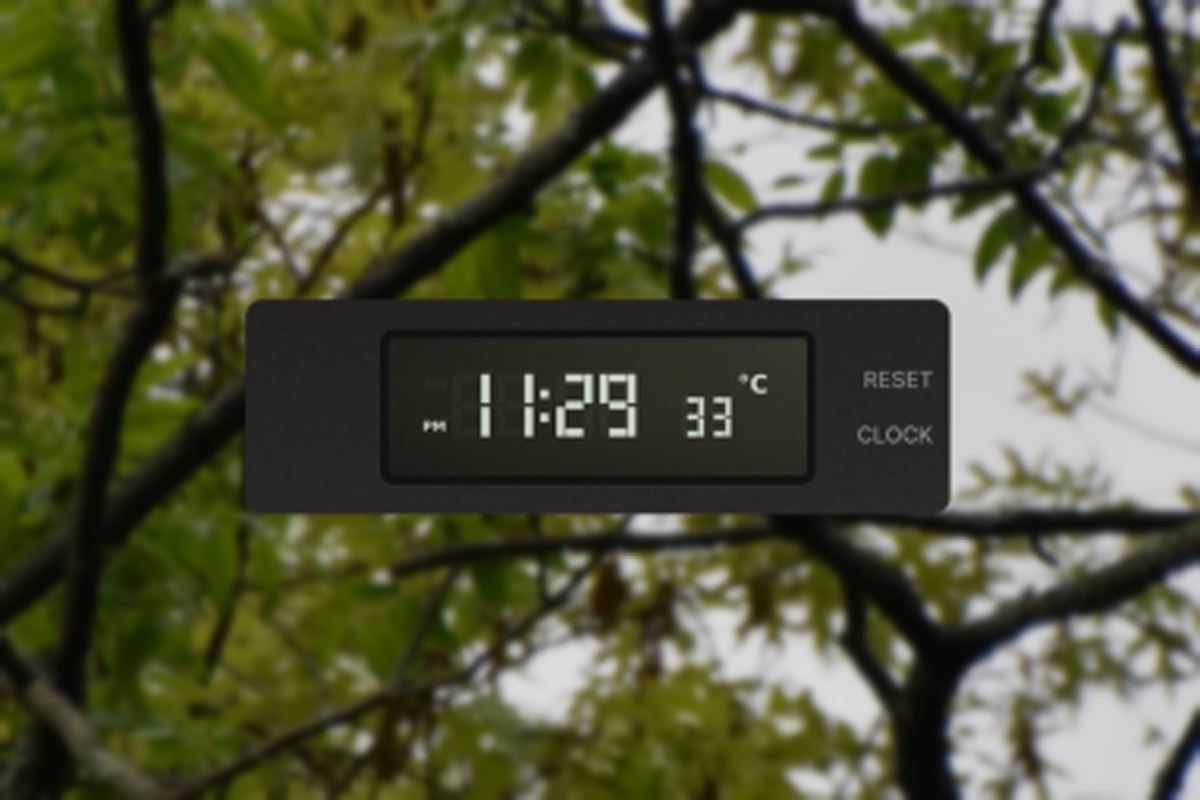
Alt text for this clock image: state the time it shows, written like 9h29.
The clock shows 11h29
